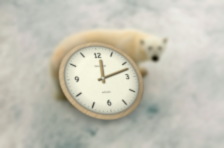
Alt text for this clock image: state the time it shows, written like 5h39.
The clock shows 12h12
